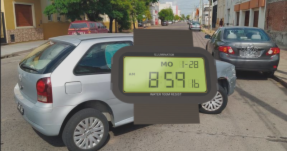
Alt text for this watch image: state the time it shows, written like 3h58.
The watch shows 8h59
